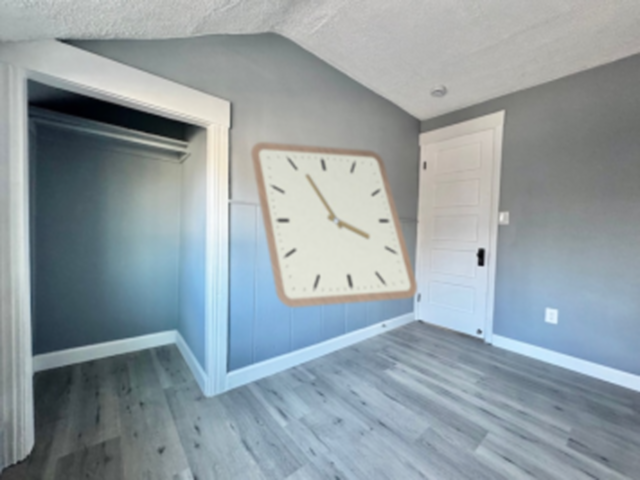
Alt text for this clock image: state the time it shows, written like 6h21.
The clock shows 3h56
